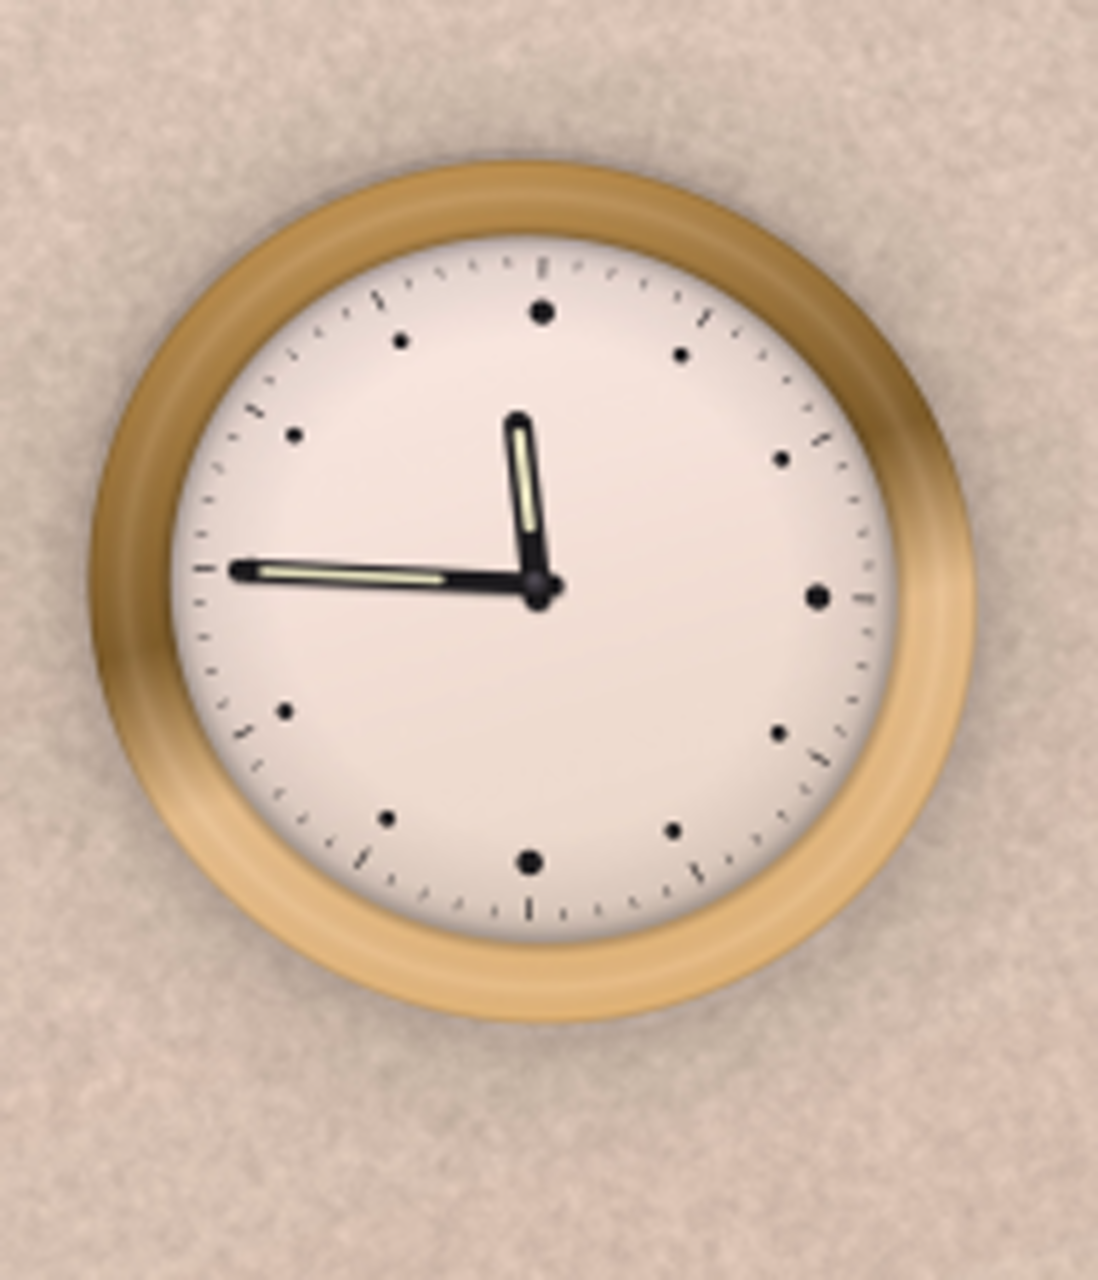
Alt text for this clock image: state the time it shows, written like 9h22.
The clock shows 11h45
